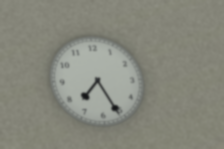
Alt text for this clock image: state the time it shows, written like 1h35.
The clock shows 7h26
